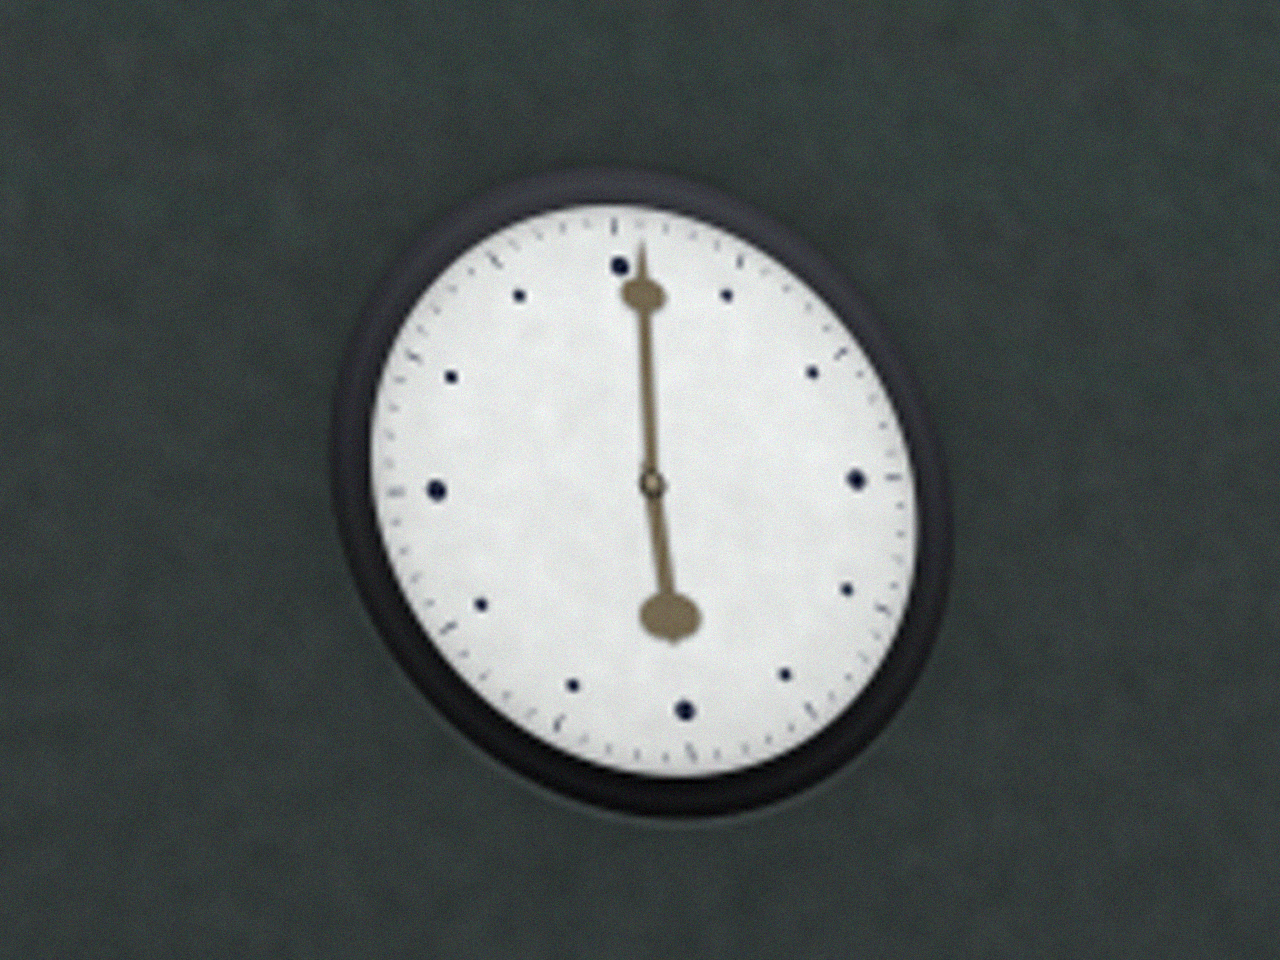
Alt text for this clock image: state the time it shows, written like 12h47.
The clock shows 6h01
